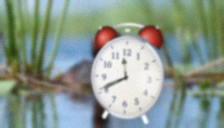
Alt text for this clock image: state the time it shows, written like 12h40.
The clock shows 11h41
